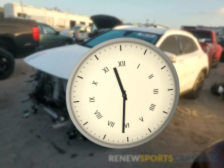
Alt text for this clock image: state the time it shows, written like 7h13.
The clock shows 11h31
